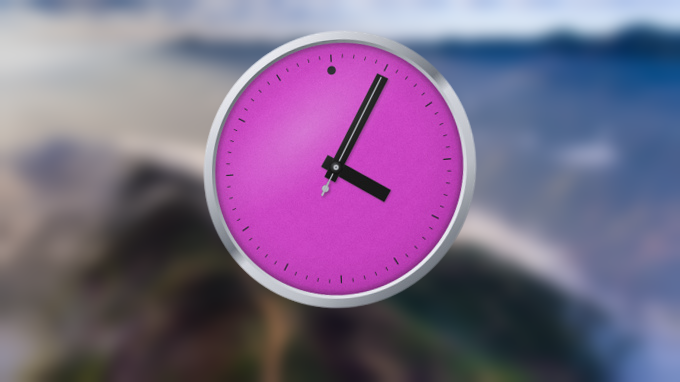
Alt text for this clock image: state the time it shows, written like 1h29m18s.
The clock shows 4h05m05s
